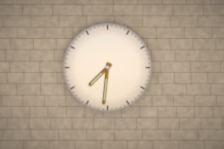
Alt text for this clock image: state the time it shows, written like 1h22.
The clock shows 7h31
